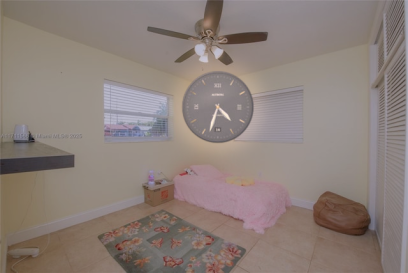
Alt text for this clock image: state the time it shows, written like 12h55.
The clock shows 4h33
